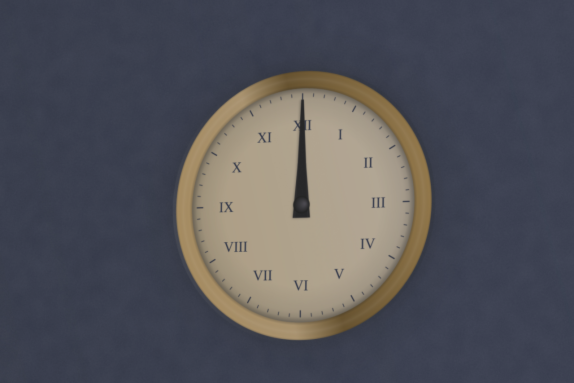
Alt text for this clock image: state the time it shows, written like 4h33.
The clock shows 12h00
